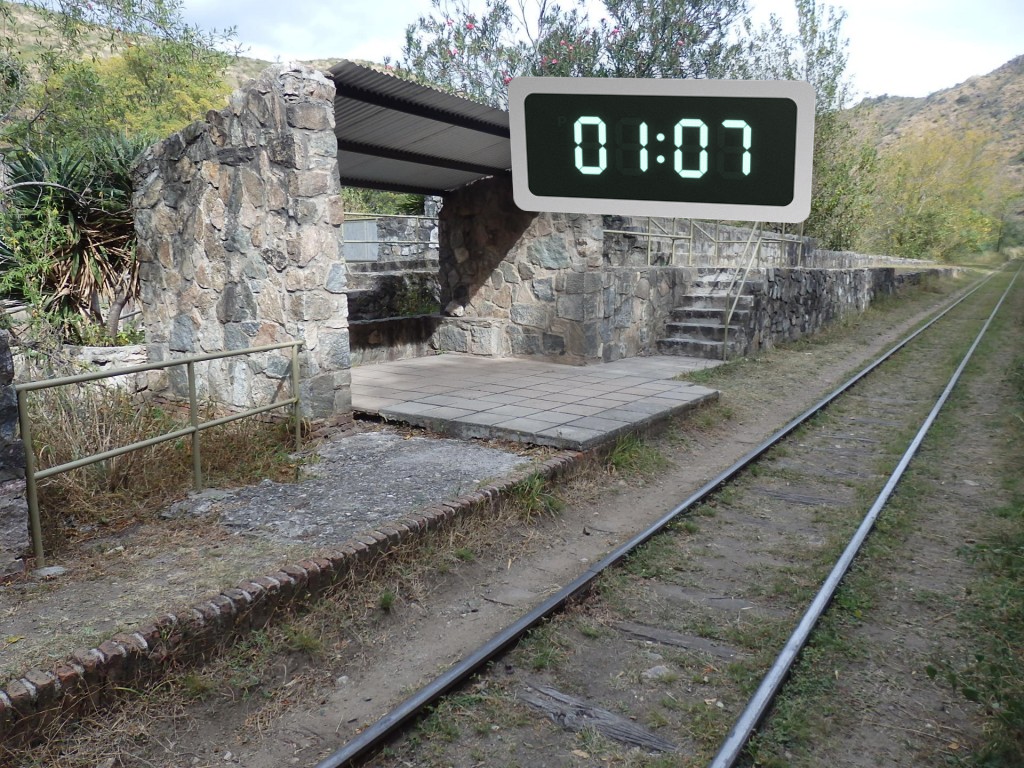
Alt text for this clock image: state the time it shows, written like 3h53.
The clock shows 1h07
